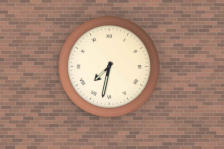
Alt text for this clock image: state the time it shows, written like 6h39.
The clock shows 7h32
